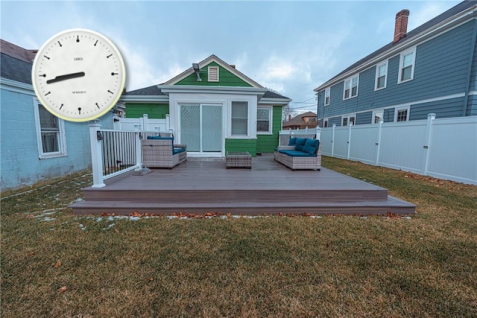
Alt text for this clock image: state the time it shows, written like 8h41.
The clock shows 8h43
